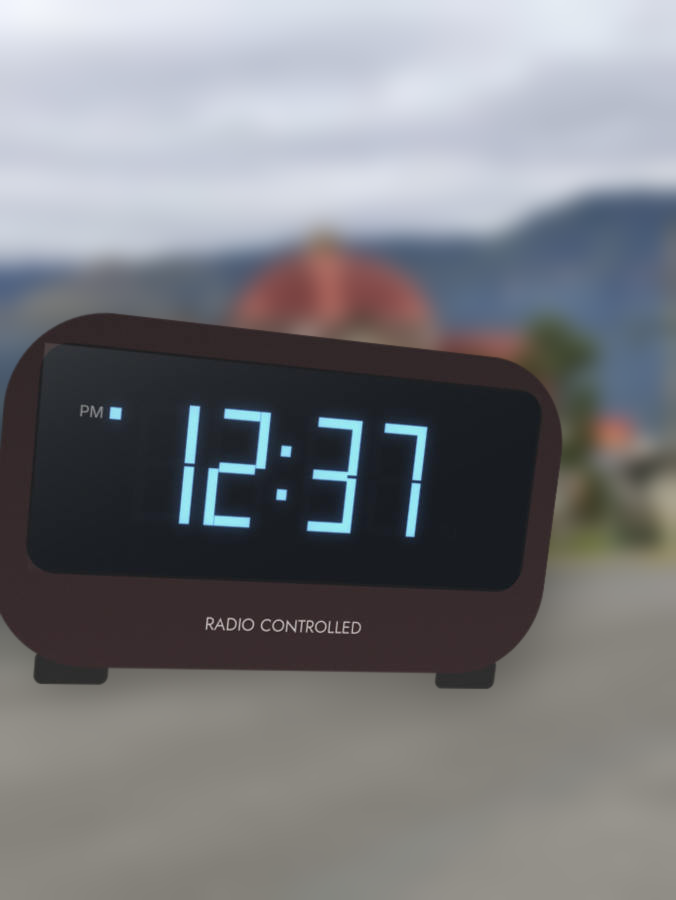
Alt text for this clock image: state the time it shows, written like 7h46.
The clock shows 12h37
